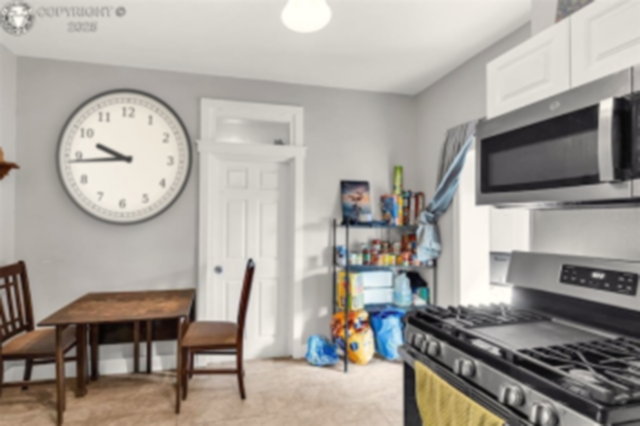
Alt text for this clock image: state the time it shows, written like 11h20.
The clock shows 9h44
